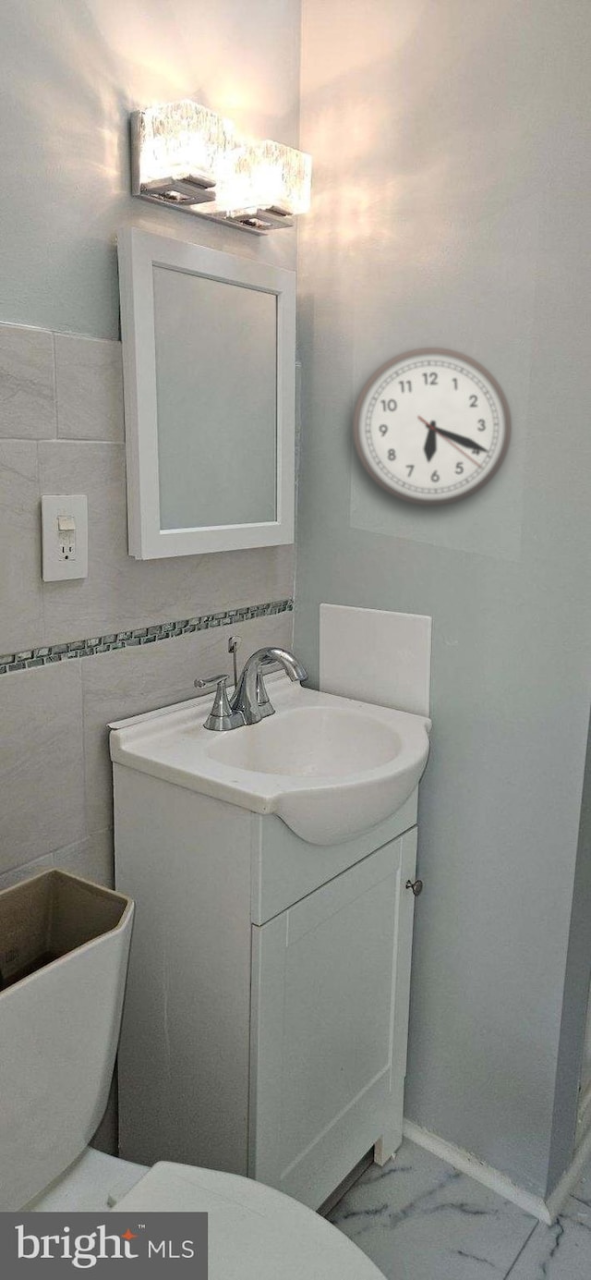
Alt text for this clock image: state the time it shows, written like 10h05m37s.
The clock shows 6h19m22s
